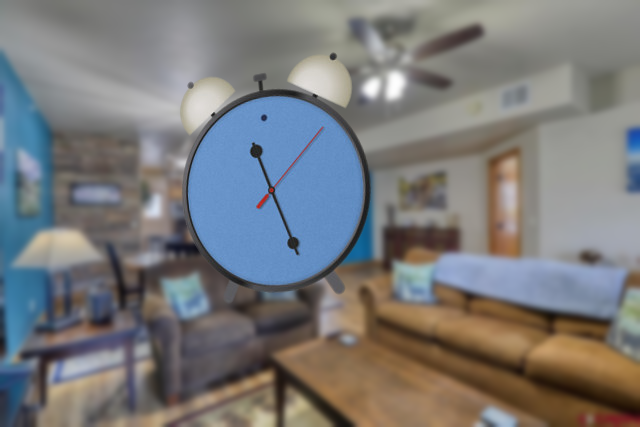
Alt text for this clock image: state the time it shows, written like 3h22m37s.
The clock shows 11h27m08s
